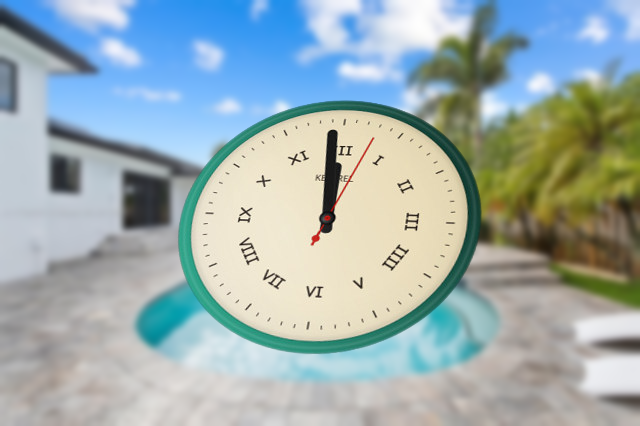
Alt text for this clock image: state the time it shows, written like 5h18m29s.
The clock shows 11h59m03s
